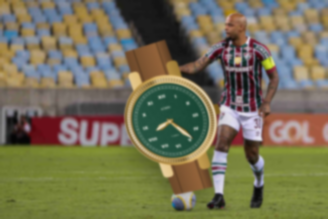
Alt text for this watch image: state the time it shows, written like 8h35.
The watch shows 8h24
